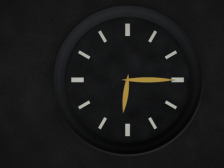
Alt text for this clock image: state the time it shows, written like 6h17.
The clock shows 6h15
